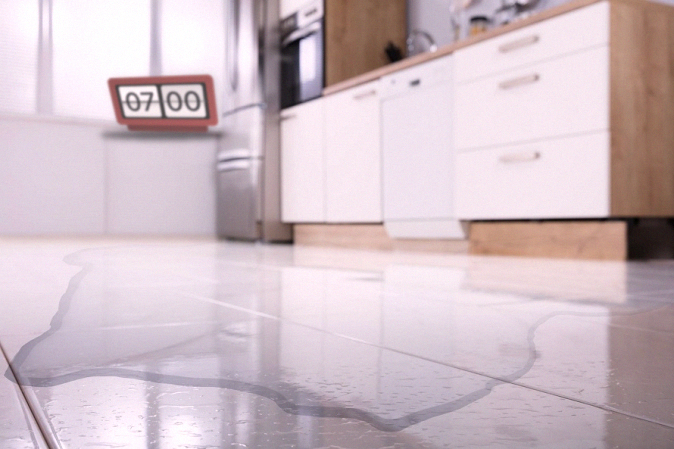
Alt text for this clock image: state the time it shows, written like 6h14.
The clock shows 7h00
